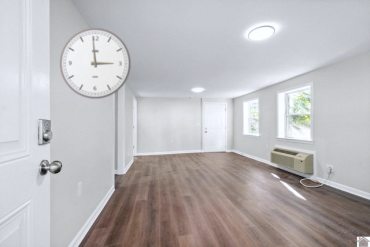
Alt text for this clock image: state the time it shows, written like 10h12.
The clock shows 2h59
